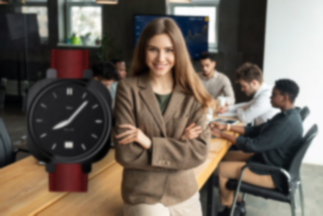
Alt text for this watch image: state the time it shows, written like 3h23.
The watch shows 8h07
